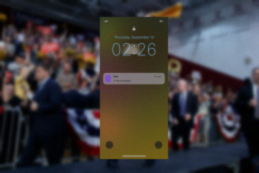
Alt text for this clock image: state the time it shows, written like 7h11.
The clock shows 2h26
